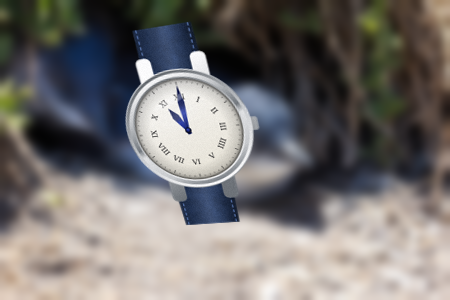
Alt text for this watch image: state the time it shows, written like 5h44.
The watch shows 11h00
